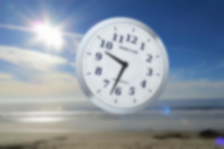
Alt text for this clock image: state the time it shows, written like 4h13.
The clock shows 9h32
